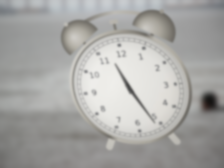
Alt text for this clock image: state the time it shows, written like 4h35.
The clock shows 11h26
